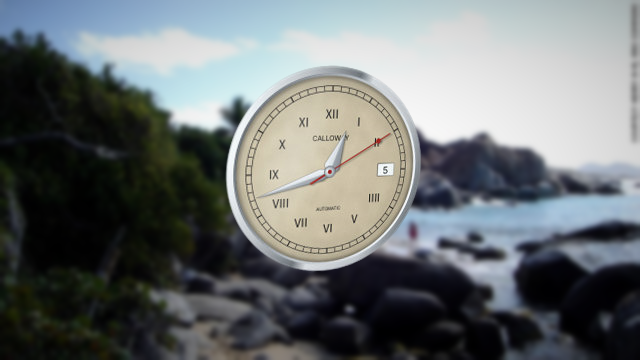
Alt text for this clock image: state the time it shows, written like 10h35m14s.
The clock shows 12h42m10s
